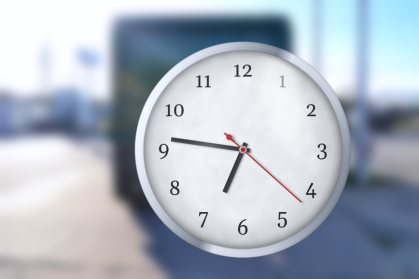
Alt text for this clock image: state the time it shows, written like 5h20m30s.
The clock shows 6h46m22s
